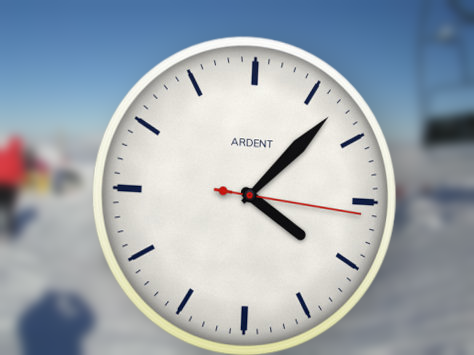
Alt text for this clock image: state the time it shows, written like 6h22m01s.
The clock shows 4h07m16s
